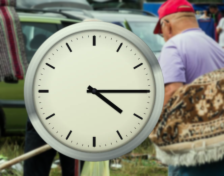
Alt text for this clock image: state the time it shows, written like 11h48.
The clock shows 4h15
